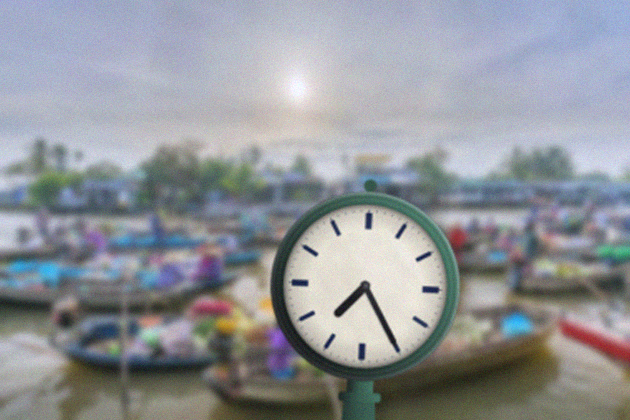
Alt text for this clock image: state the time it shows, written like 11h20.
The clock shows 7h25
